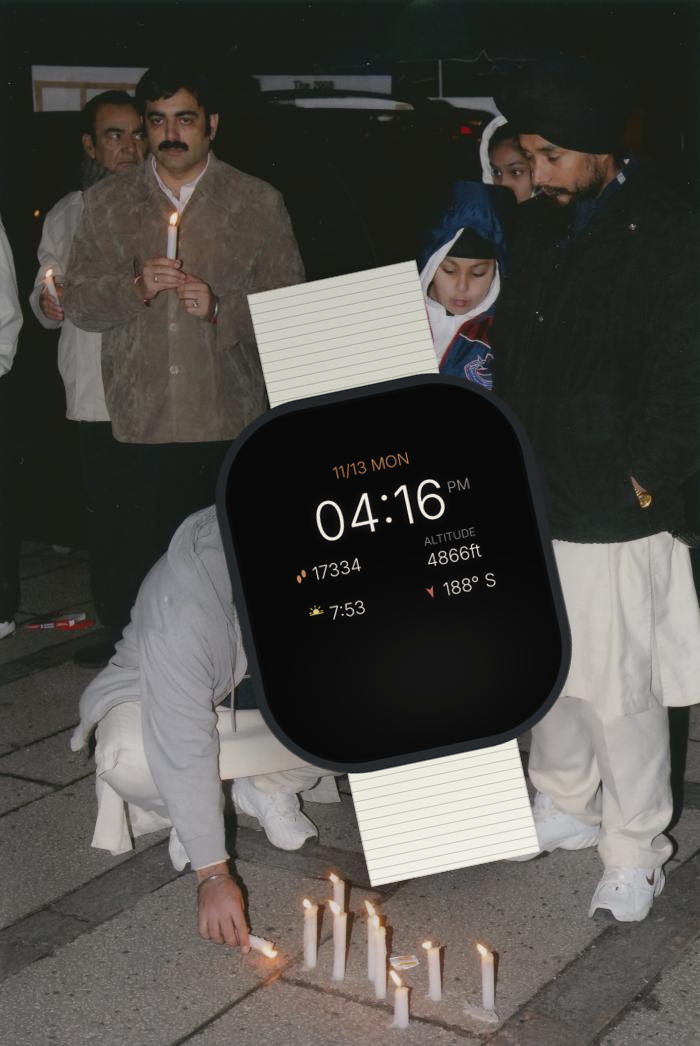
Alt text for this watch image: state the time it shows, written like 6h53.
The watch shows 4h16
